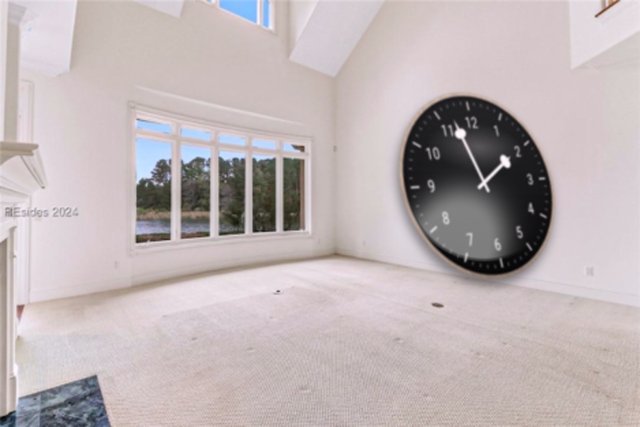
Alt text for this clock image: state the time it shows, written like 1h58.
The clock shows 1h57
